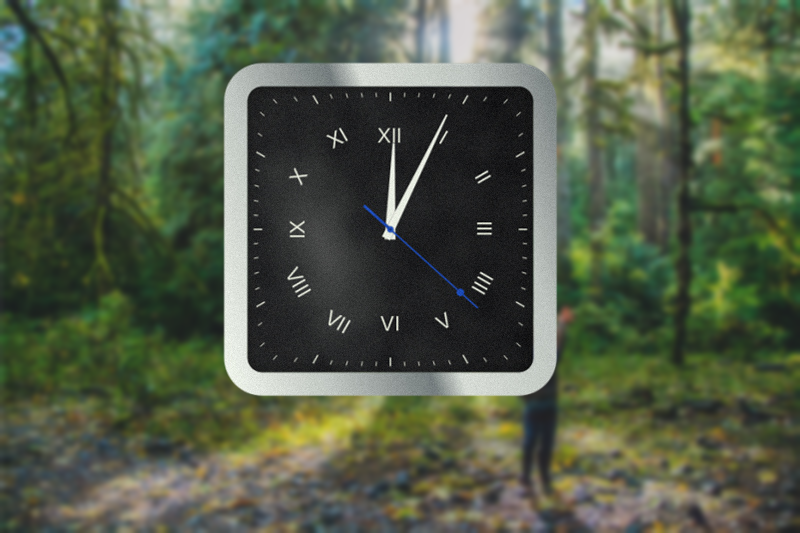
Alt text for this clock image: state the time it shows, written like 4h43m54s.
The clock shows 12h04m22s
